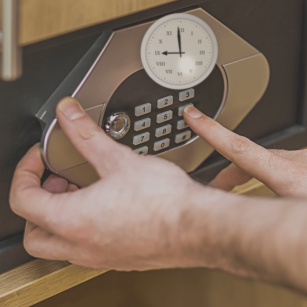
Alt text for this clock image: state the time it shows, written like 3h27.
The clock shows 8h59
